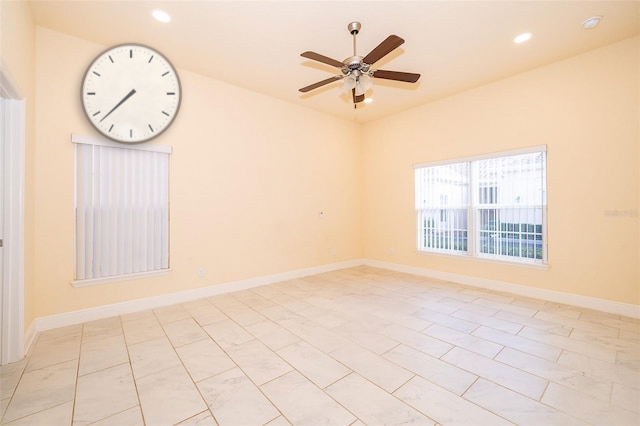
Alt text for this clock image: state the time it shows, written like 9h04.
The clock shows 7h38
